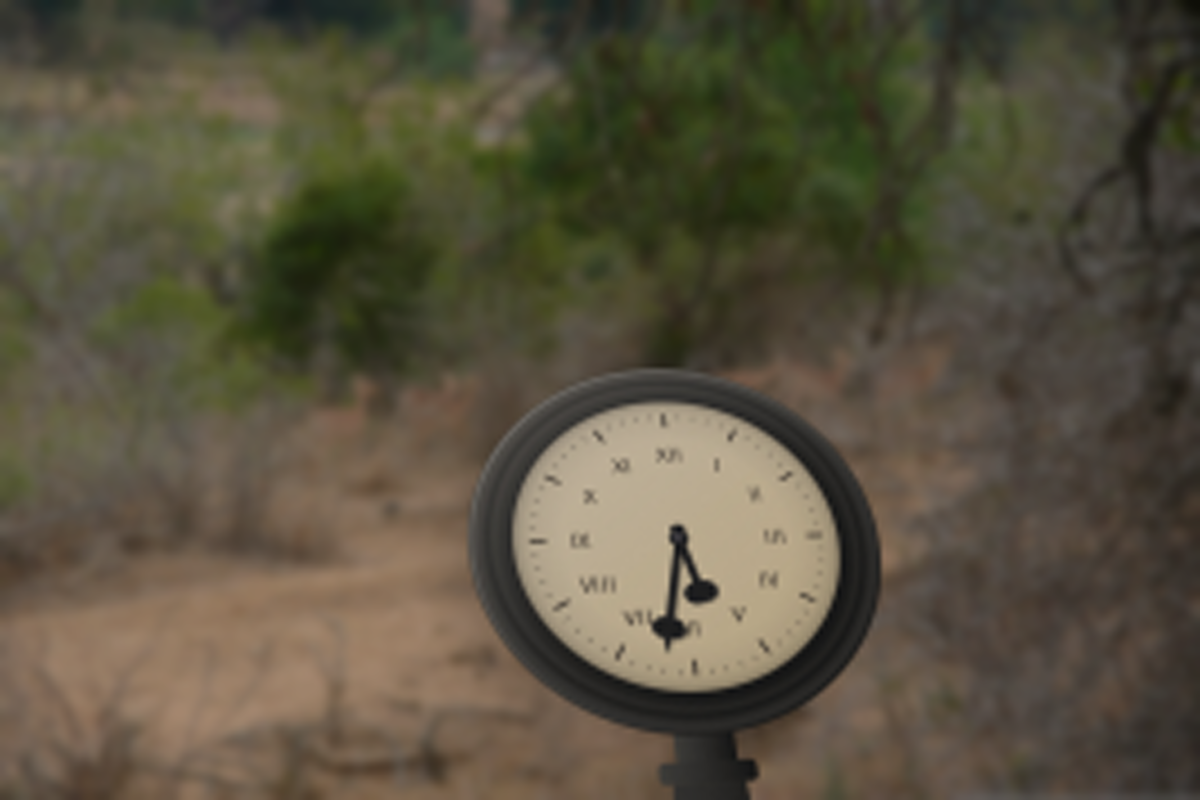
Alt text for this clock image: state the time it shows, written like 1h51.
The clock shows 5h32
